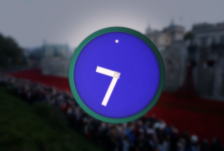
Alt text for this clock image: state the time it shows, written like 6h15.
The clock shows 9h34
